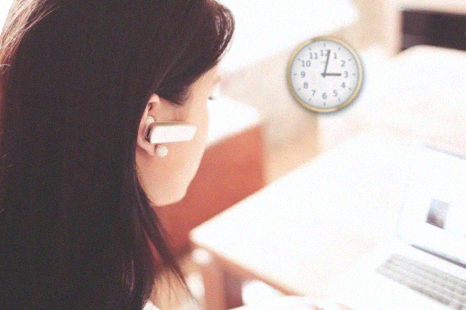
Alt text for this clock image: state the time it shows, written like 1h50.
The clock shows 3h02
